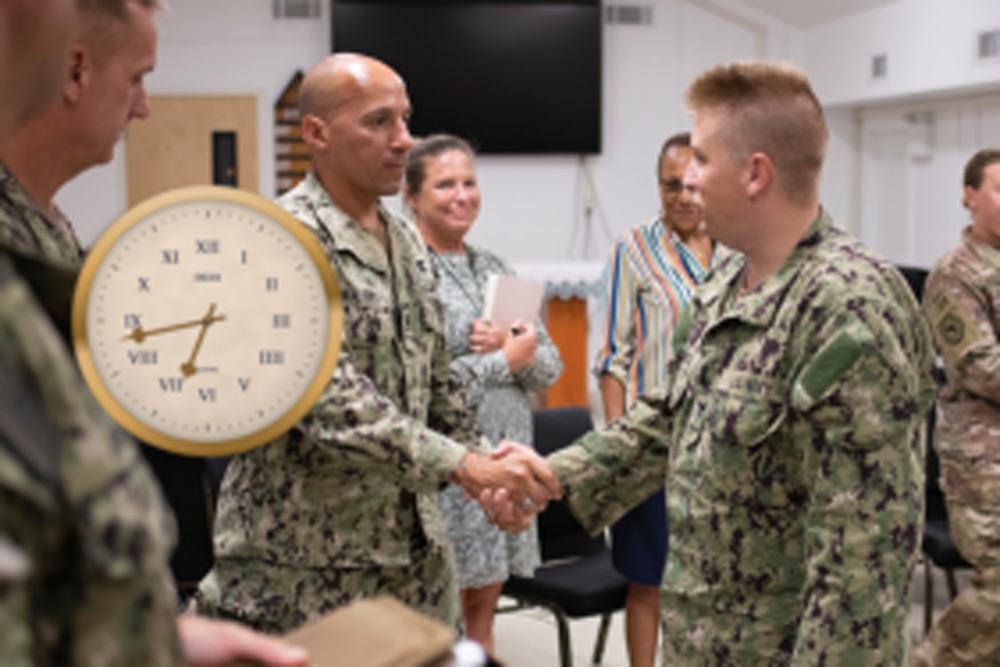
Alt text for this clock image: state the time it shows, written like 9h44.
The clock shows 6h43
